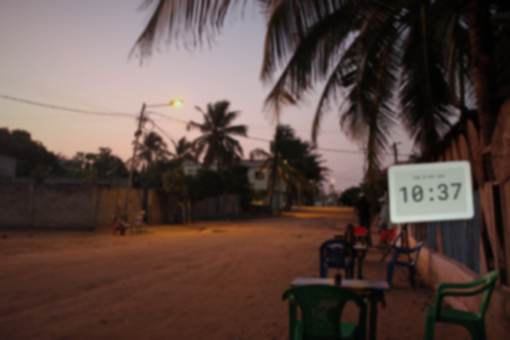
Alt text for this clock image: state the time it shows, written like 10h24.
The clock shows 10h37
